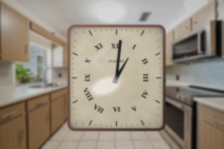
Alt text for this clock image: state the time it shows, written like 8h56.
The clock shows 1h01
